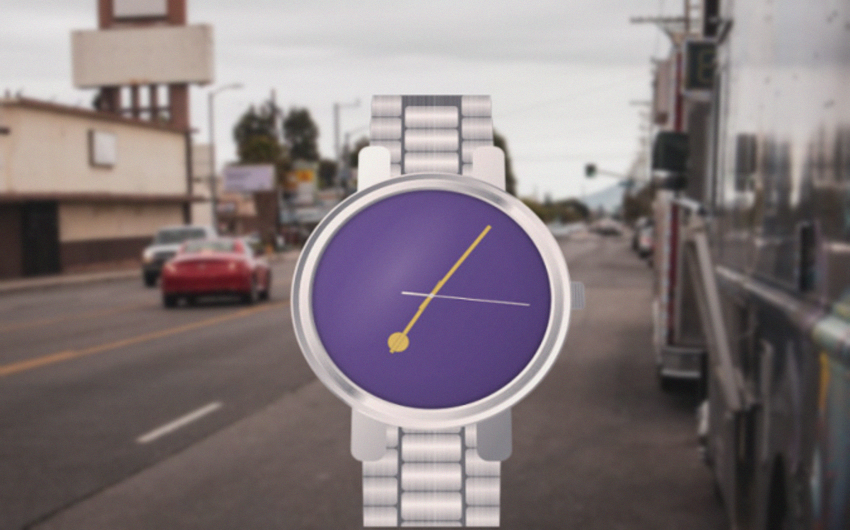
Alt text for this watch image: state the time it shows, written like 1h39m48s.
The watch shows 7h06m16s
